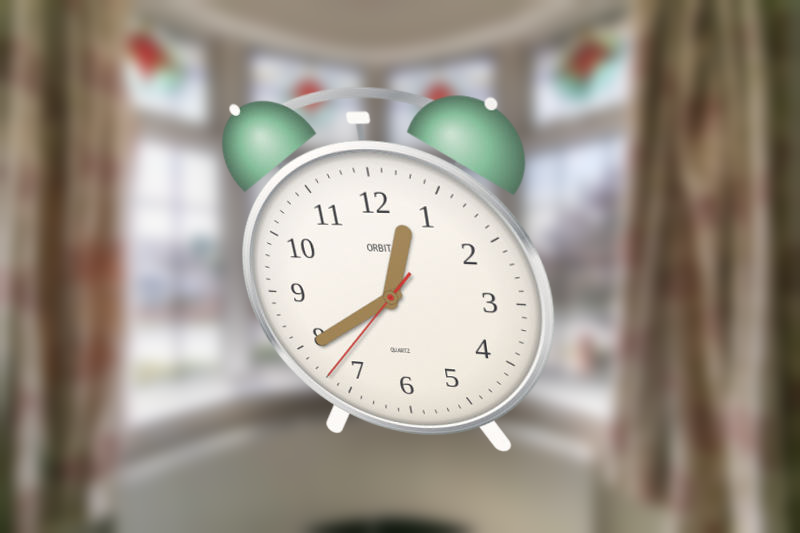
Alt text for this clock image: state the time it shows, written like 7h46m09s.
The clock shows 12h39m37s
